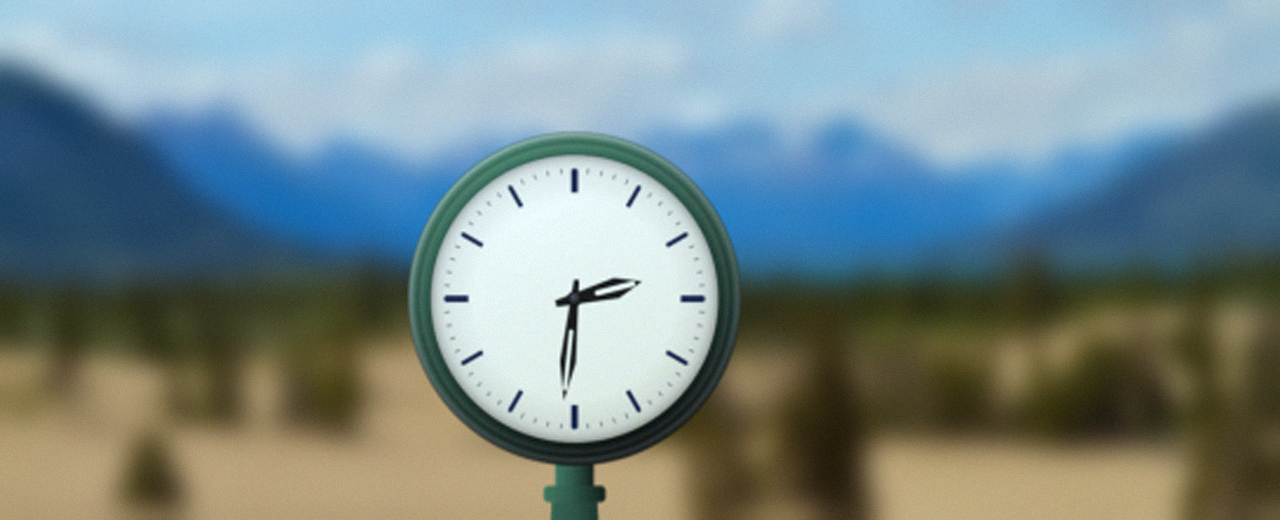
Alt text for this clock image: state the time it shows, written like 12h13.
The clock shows 2h31
